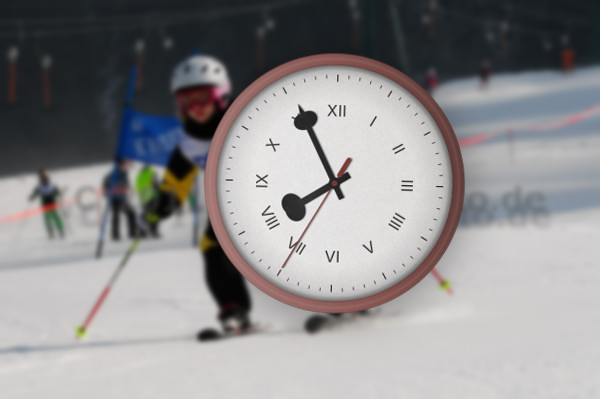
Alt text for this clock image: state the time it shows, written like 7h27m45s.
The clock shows 7h55m35s
